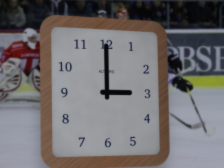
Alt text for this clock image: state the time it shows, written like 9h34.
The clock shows 3h00
